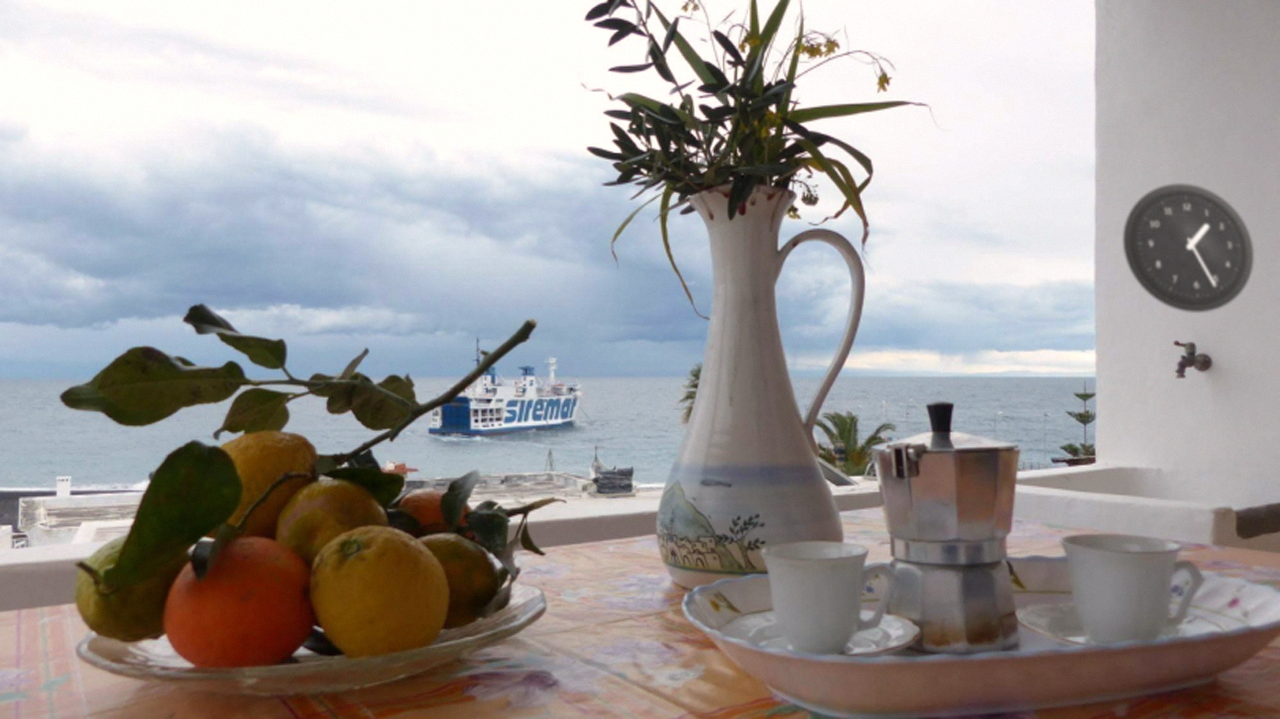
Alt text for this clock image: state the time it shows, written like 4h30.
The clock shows 1h26
